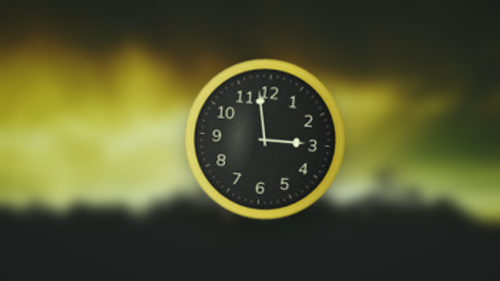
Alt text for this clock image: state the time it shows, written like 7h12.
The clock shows 2h58
